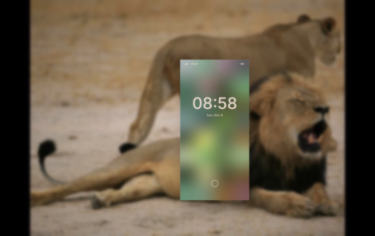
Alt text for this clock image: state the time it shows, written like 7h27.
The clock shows 8h58
